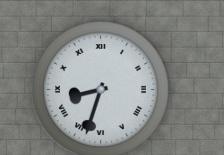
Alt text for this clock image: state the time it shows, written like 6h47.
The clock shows 8h33
